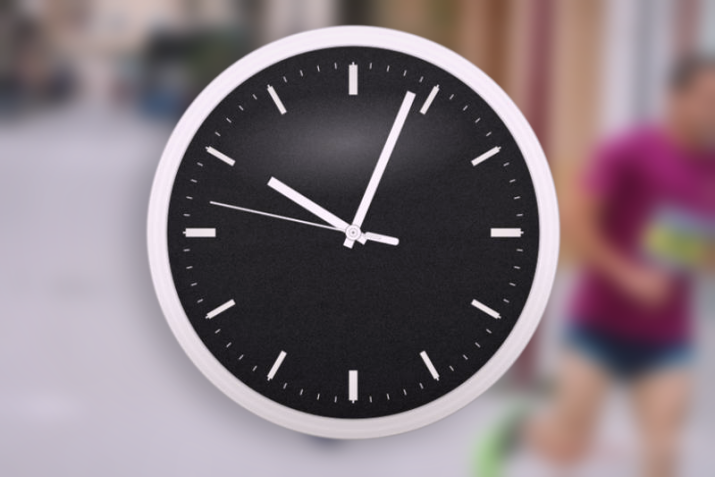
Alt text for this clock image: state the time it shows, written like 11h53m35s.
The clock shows 10h03m47s
